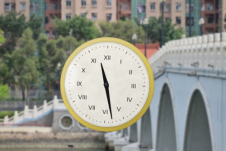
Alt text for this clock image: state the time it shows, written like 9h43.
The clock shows 11h28
